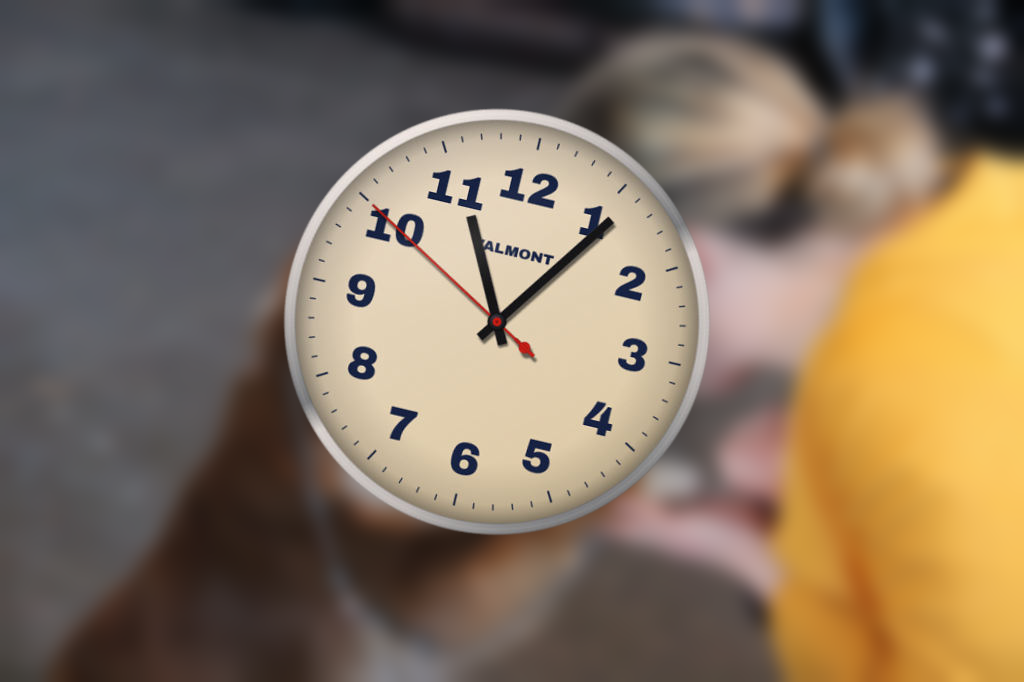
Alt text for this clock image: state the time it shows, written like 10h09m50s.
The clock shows 11h05m50s
